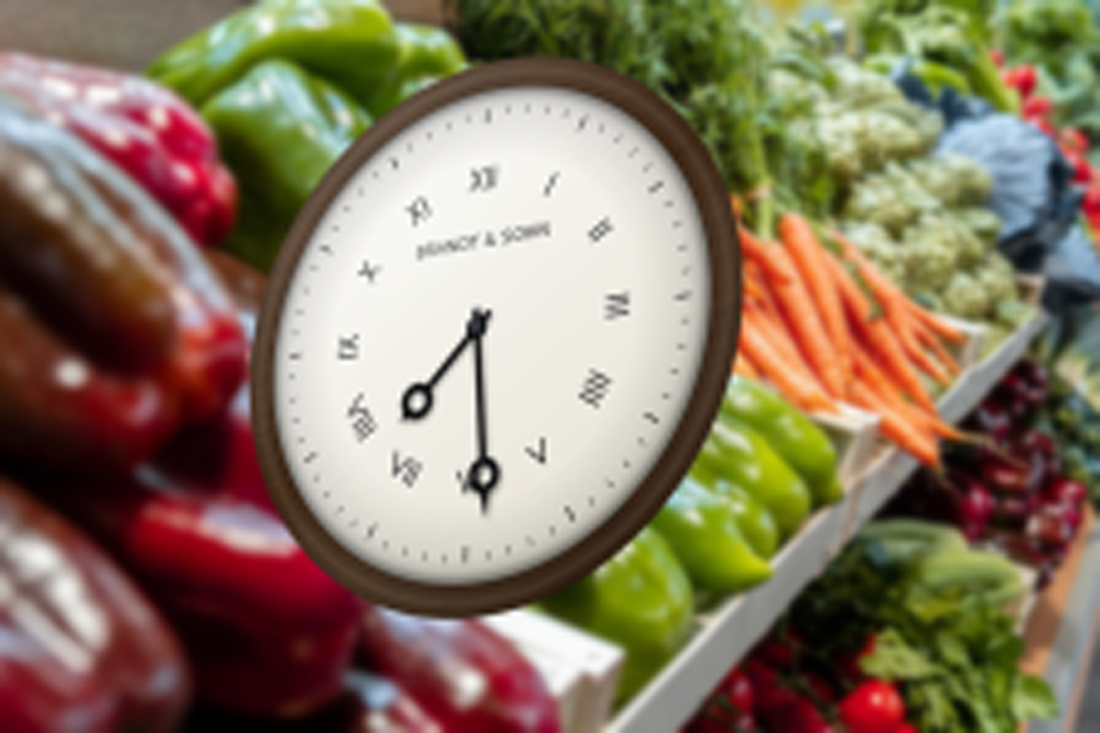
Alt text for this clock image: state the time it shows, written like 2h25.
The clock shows 7h29
